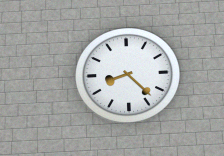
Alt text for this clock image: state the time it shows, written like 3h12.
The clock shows 8h23
